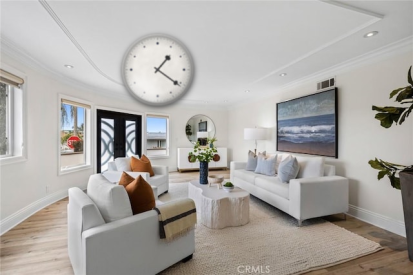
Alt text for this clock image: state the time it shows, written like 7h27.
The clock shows 1h21
